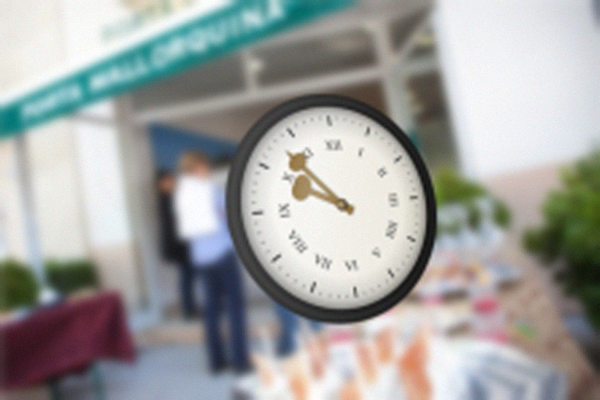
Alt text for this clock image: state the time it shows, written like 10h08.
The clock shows 9h53
